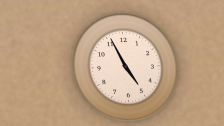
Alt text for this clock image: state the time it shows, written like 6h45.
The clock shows 4h56
